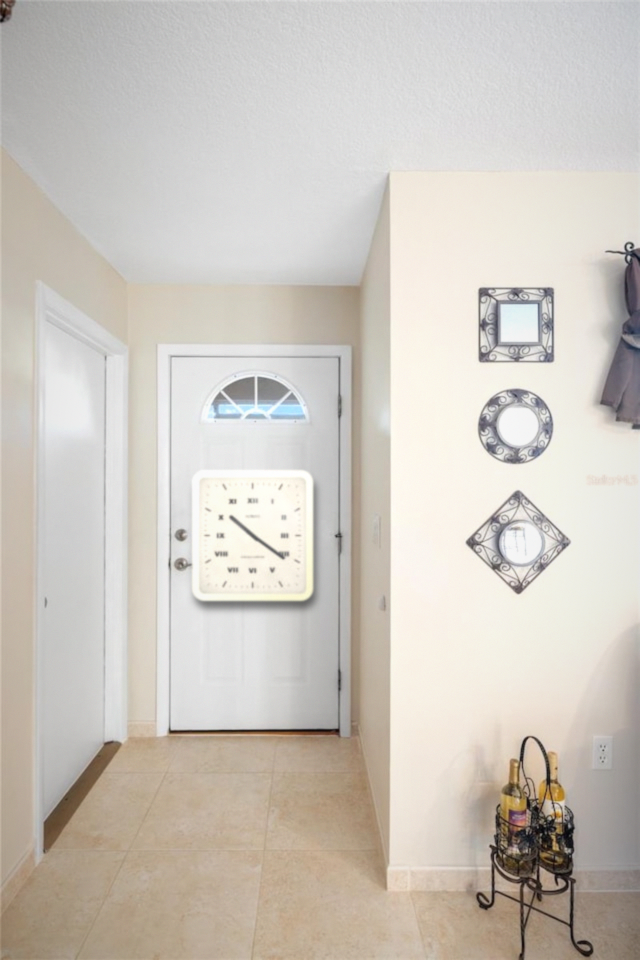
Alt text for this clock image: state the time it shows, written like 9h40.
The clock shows 10h21
